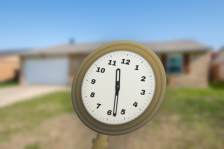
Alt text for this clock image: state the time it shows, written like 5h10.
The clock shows 11h28
